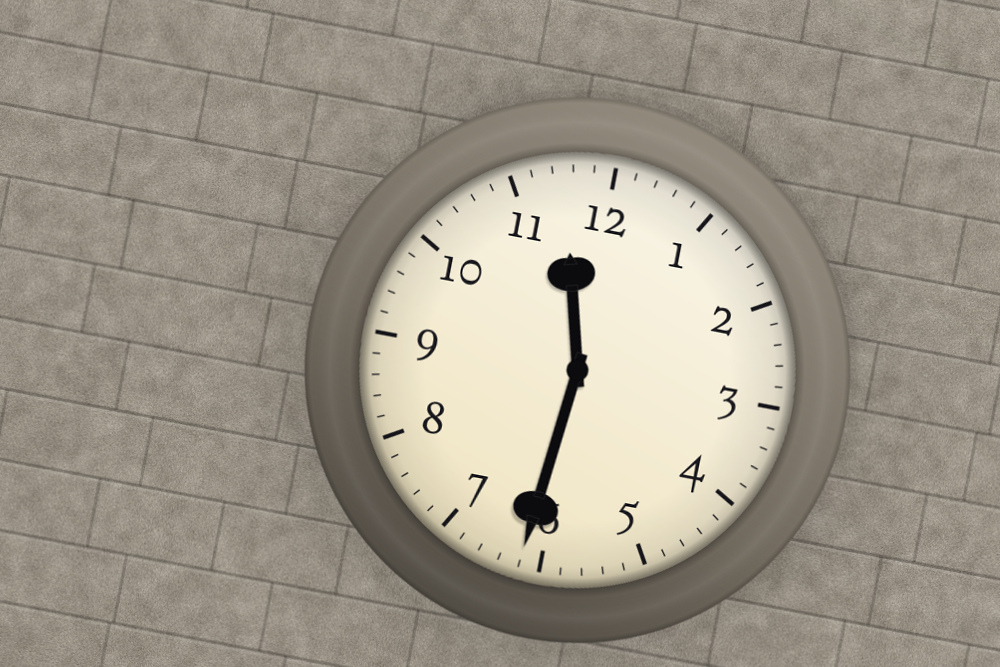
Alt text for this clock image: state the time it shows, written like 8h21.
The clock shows 11h31
